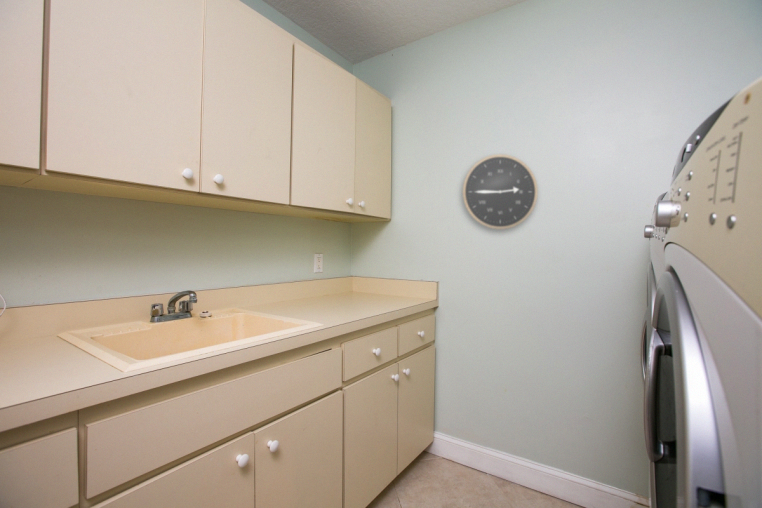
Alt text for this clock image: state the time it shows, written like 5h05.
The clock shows 2h45
